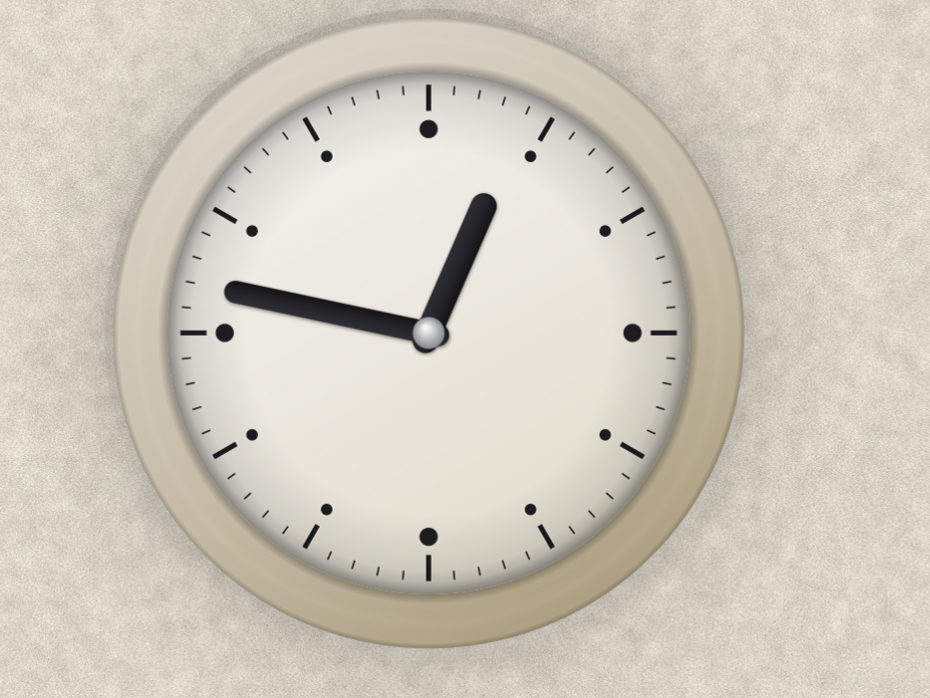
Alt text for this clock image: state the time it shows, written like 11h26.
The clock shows 12h47
